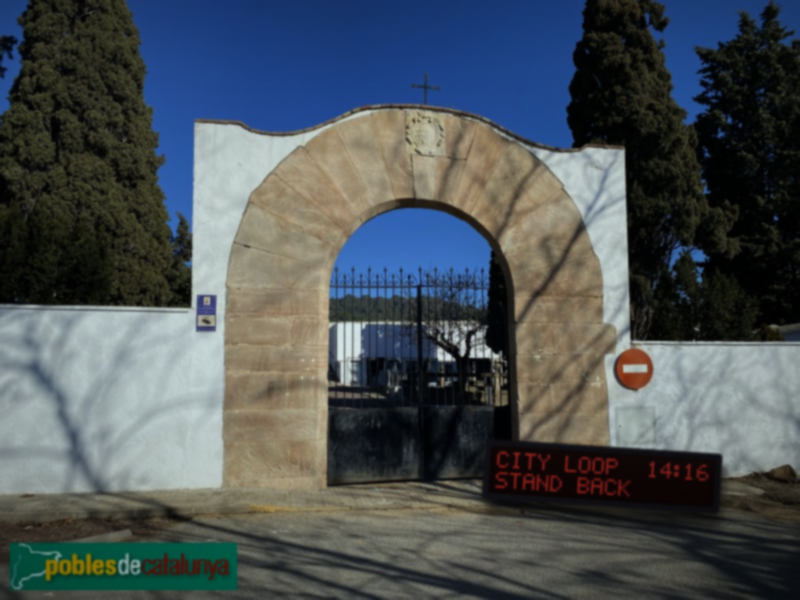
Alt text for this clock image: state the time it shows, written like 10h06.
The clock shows 14h16
